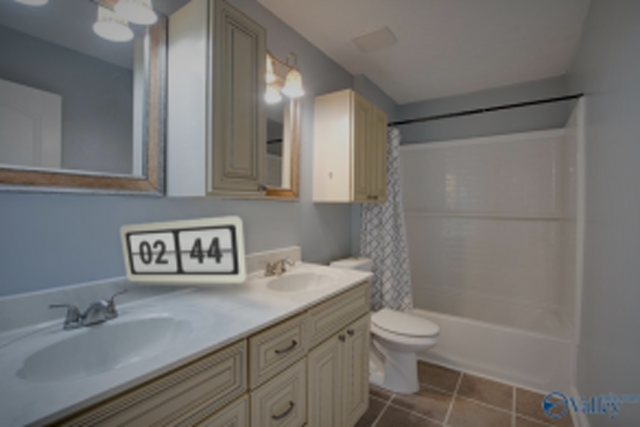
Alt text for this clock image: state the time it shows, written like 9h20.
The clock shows 2h44
